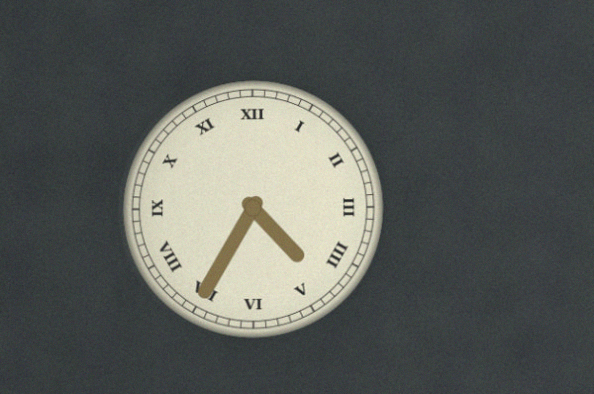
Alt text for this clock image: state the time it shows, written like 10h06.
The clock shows 4h35
